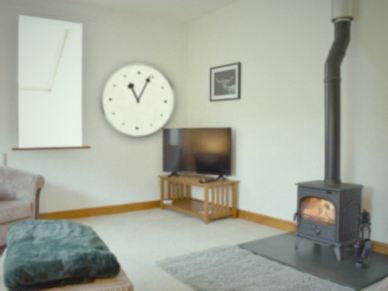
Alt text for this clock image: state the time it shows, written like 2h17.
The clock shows 11h04
